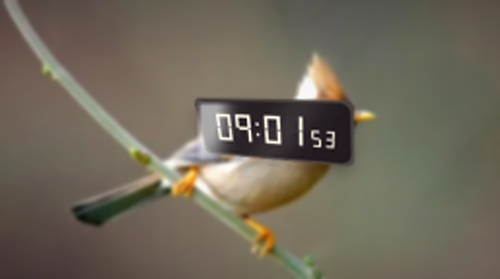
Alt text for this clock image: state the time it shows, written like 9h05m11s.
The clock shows 9h01m53s
